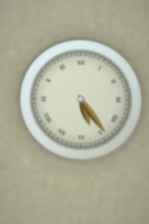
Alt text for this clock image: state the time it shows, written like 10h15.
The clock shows 5h24
